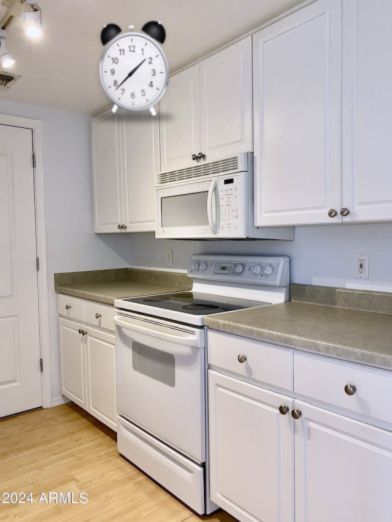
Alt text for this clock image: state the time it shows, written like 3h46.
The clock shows 1h38
